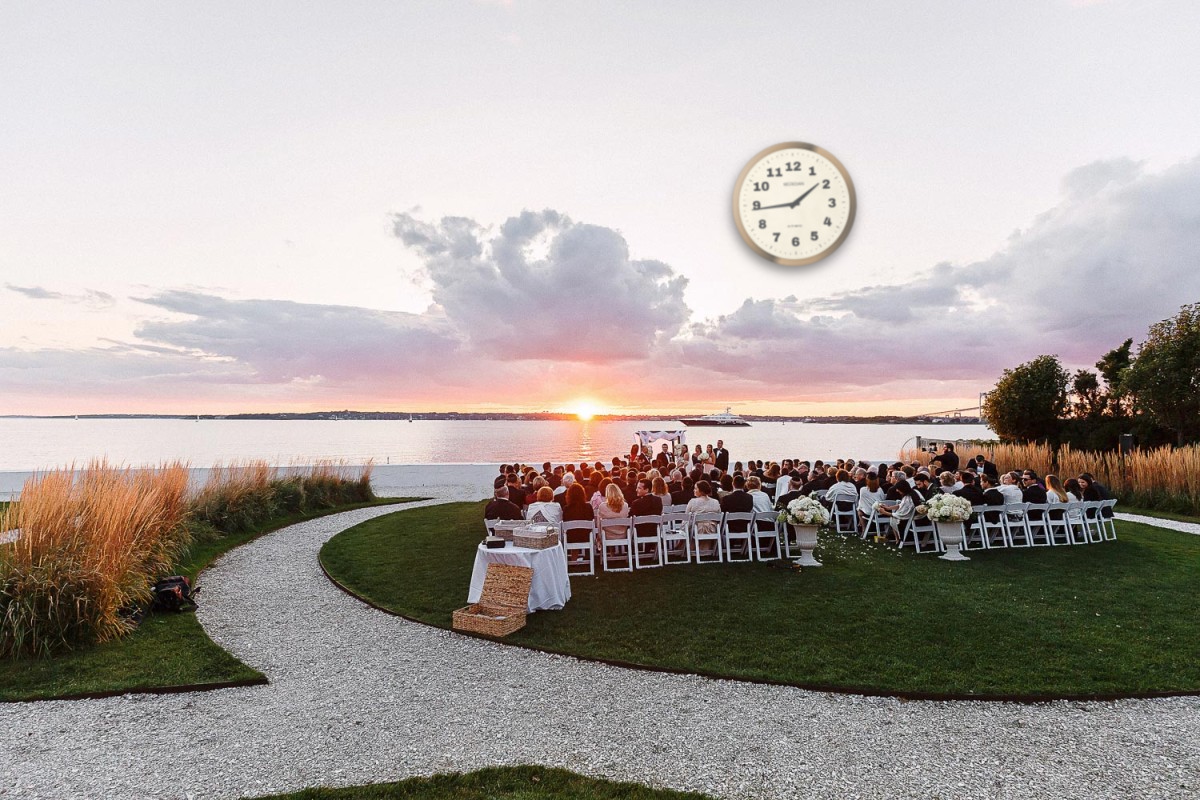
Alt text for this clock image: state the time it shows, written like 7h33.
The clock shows 1h44
